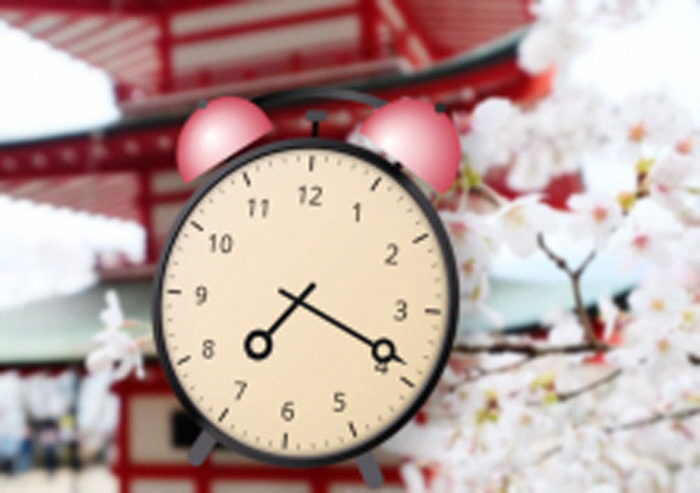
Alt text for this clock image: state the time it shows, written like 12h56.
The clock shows 7h19
